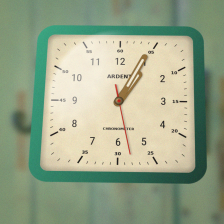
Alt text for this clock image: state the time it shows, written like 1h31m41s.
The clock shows 1h04m28s
